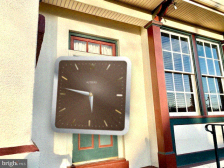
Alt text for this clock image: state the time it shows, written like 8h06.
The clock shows 5h47
